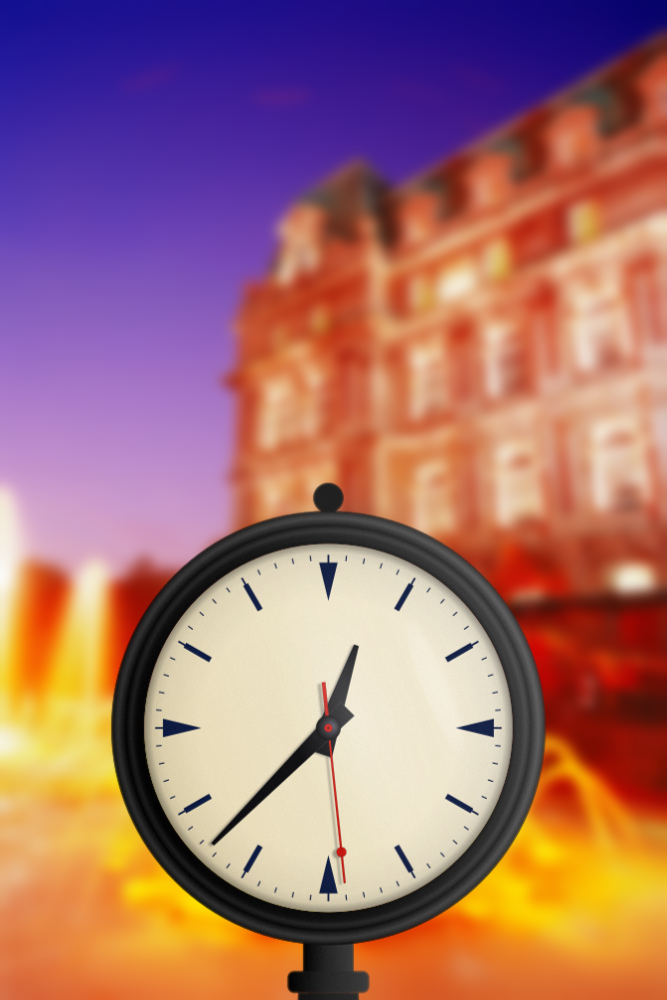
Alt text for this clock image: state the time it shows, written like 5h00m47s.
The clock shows 12h37m29s
